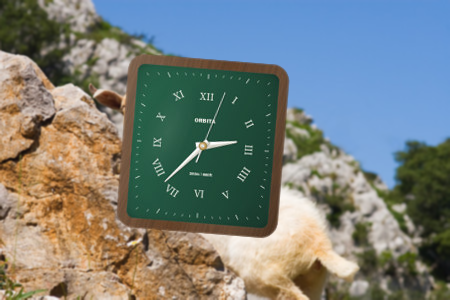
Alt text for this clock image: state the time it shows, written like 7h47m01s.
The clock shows 2h37m03s
